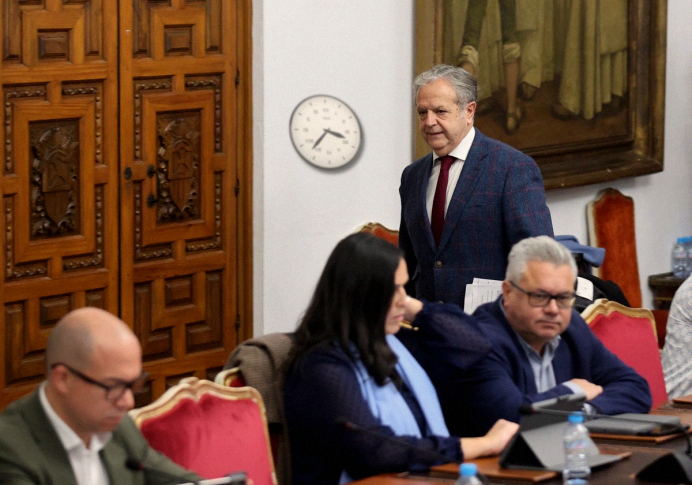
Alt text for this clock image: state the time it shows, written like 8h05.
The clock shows 3h37
